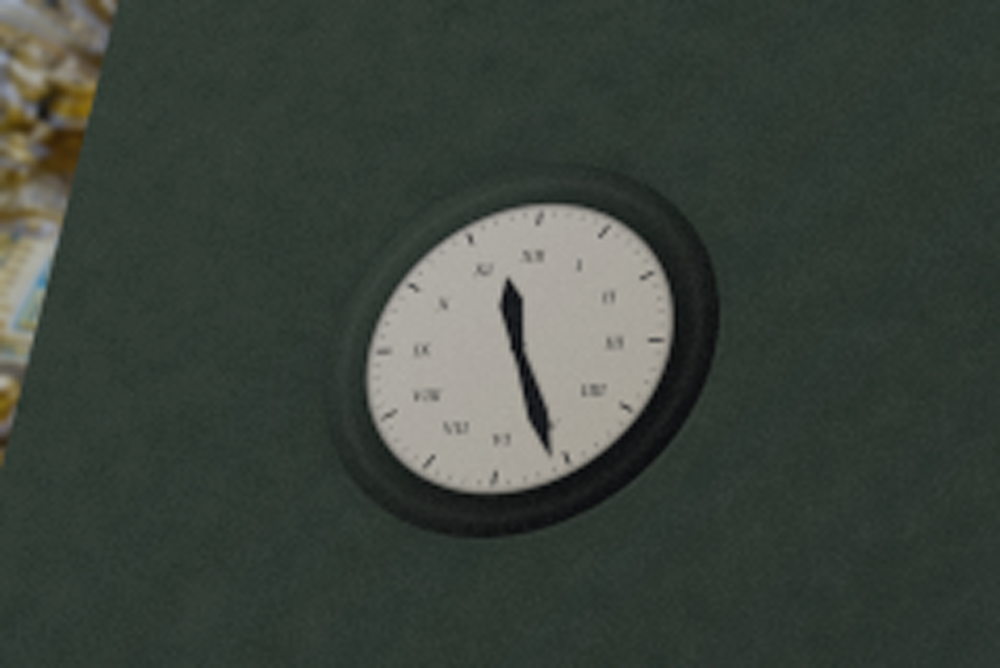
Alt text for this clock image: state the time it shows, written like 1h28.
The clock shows 11h26
